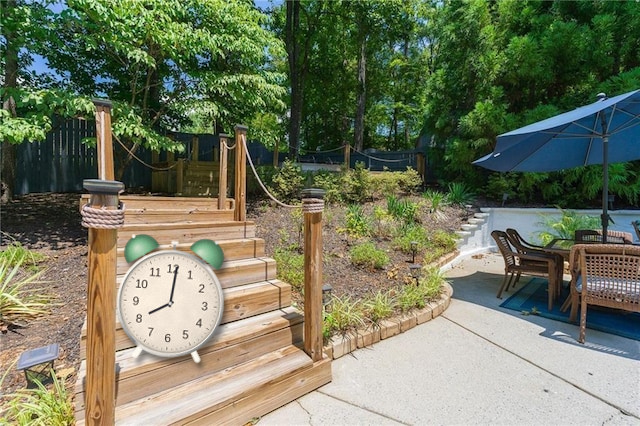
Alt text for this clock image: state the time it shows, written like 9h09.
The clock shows 8h01
